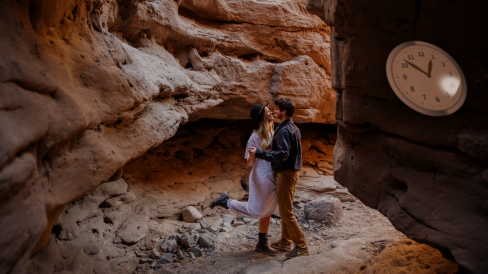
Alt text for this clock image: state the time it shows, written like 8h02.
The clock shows 12h52
